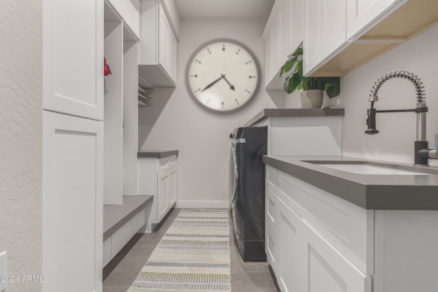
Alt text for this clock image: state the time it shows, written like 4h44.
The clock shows 4h39
